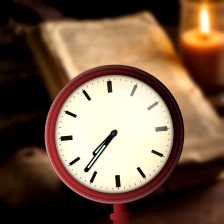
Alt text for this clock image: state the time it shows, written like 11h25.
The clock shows 7h37
